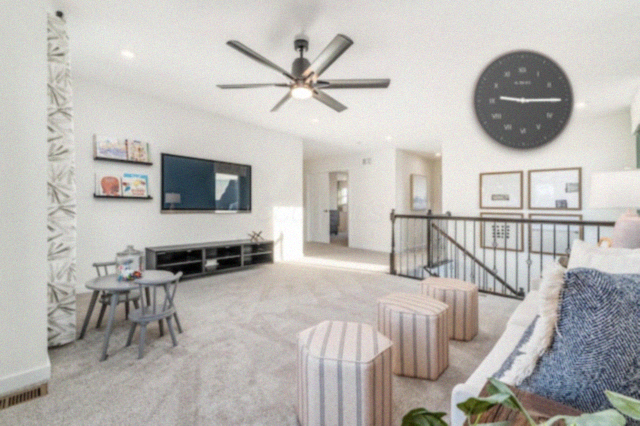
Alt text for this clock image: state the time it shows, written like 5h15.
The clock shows 9h15
